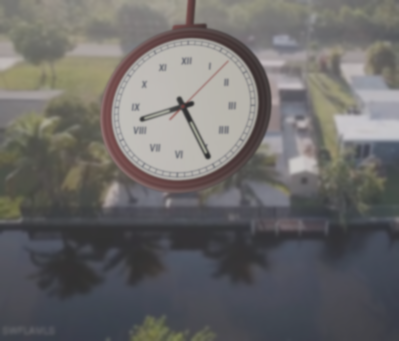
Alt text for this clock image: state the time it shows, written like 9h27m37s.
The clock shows 8h25m07s
